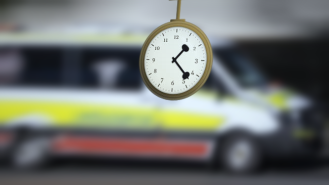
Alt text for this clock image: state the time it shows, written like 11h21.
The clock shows 1h23
